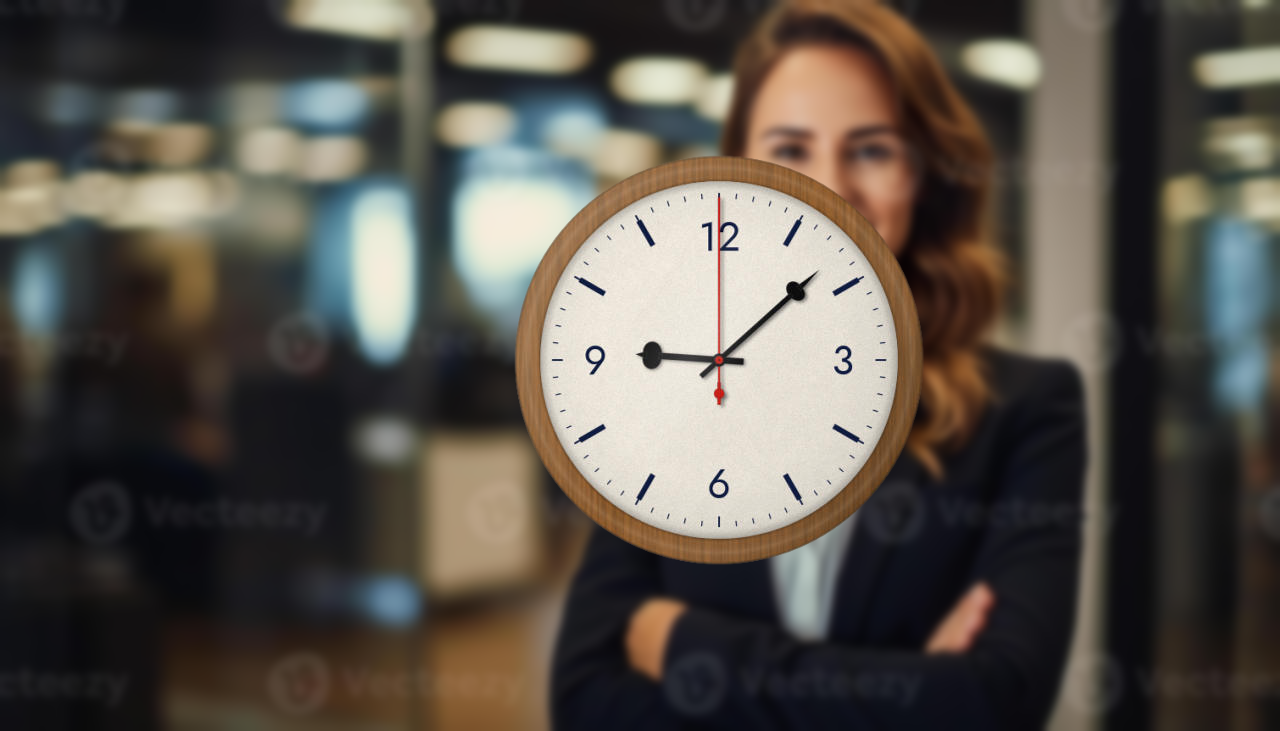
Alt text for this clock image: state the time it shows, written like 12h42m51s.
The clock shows 9h08m00s
